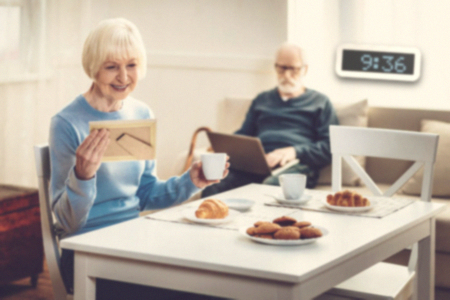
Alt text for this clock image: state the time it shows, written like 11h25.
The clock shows 9h36
